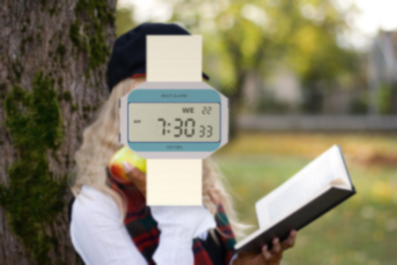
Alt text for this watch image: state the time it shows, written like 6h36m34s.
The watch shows 7h30m33s
